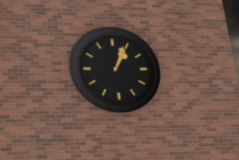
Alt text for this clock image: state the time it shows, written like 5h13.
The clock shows 1h04
